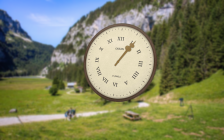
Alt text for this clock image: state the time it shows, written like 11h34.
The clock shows 1h06
